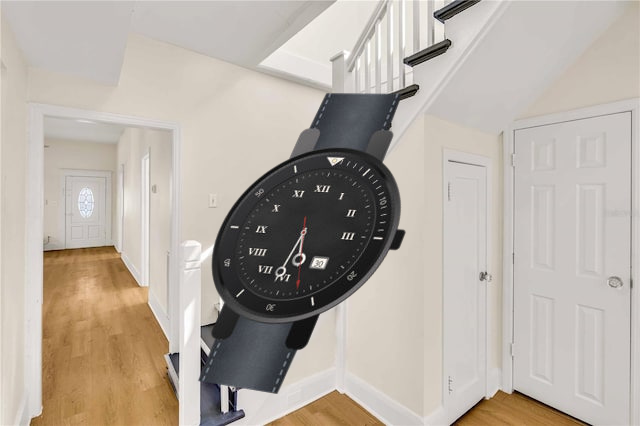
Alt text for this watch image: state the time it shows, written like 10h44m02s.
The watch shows 5h31m27s
